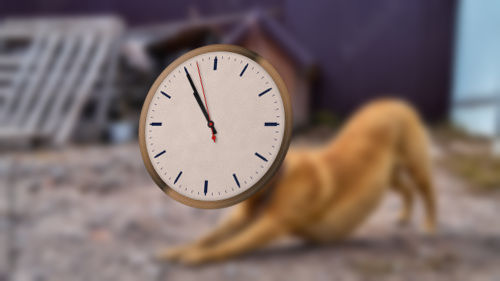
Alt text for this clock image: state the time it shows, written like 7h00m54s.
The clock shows 10h54m57s
